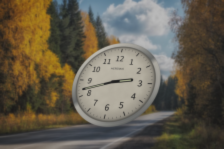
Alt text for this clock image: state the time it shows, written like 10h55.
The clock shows 2h42
